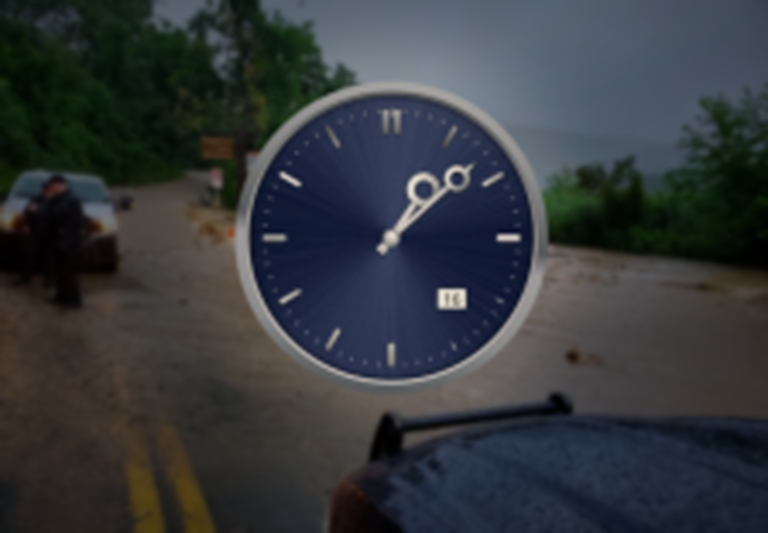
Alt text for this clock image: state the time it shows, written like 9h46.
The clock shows 1h08
